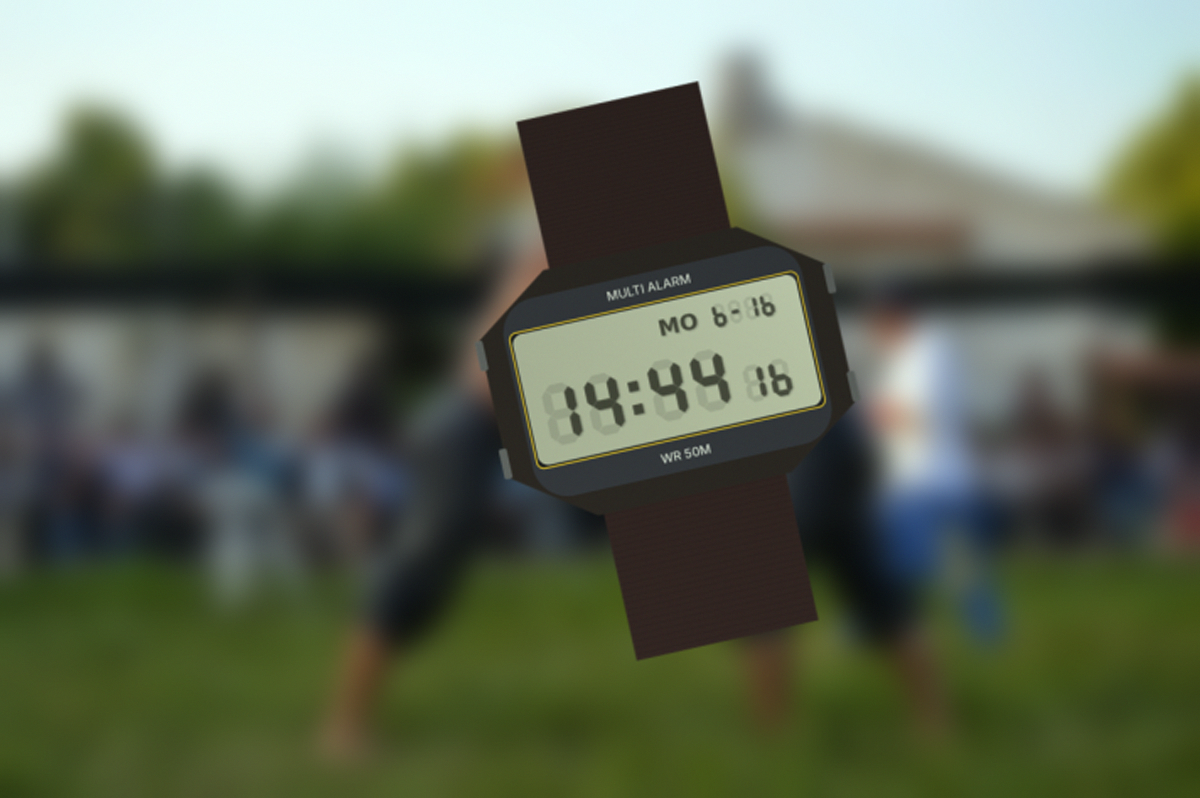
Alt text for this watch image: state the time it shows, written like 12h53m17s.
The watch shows 14h44m16s
